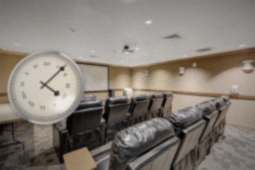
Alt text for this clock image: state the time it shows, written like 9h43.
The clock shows 4h07
